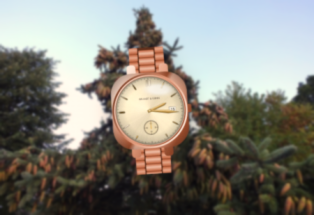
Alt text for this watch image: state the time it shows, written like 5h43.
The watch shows 2h16
